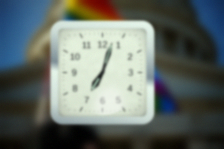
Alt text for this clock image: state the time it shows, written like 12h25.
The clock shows 7h03
